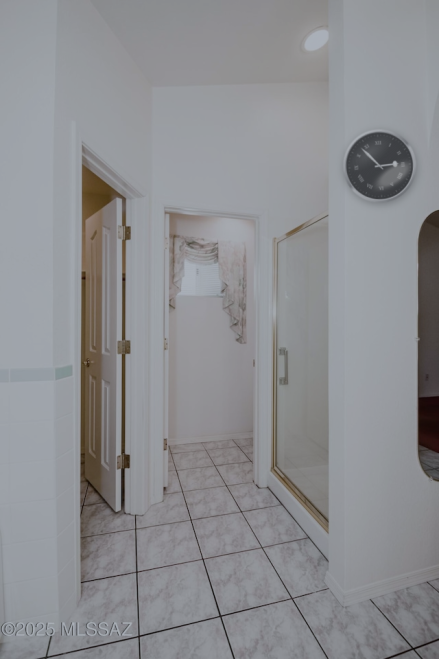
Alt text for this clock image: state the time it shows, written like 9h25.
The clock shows 2h53
